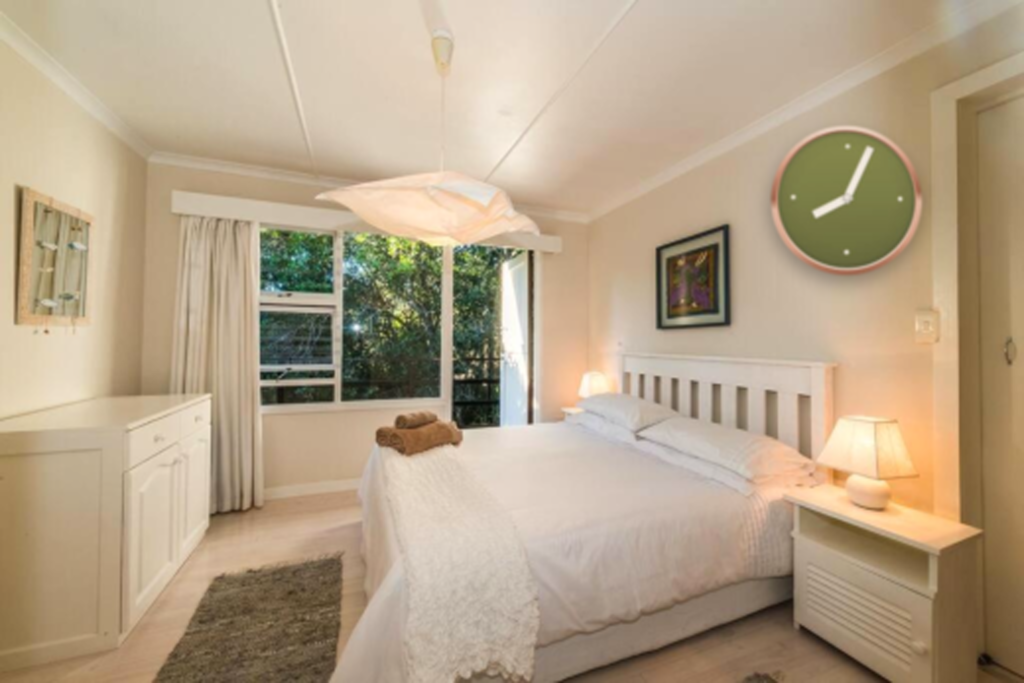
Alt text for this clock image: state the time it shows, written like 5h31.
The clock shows 8h04
